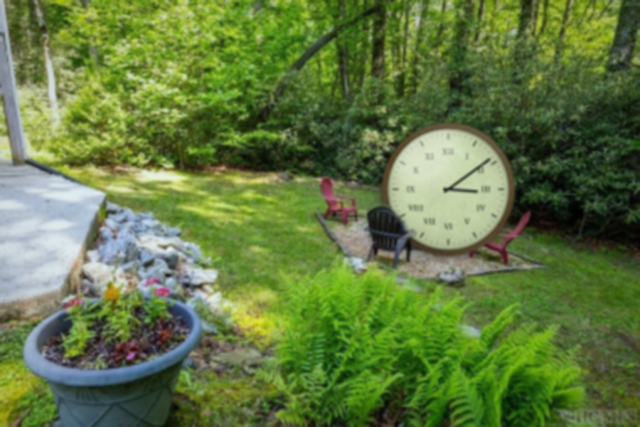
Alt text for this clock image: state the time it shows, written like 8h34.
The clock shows 3h09
